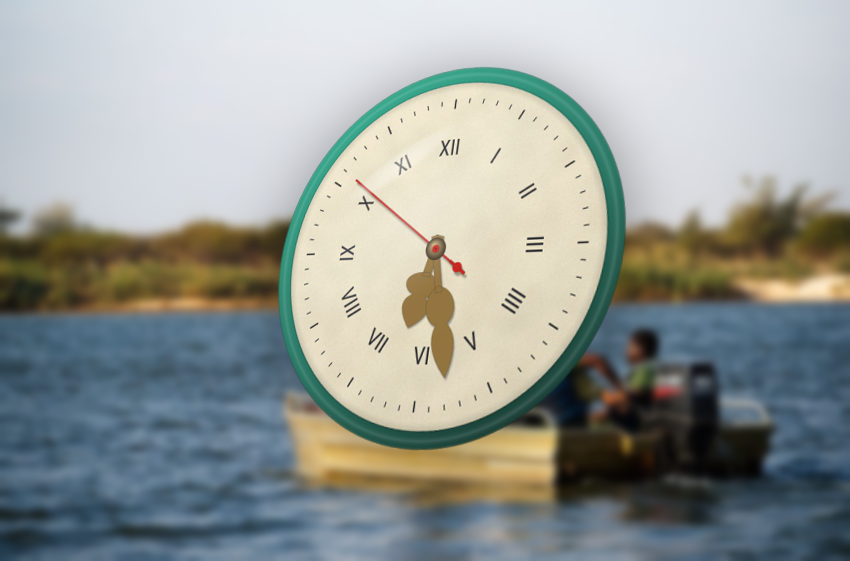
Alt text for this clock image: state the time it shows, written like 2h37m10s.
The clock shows 6h27m51s
